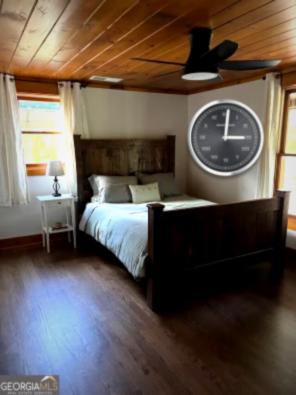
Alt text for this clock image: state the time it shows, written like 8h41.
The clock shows 3h01
